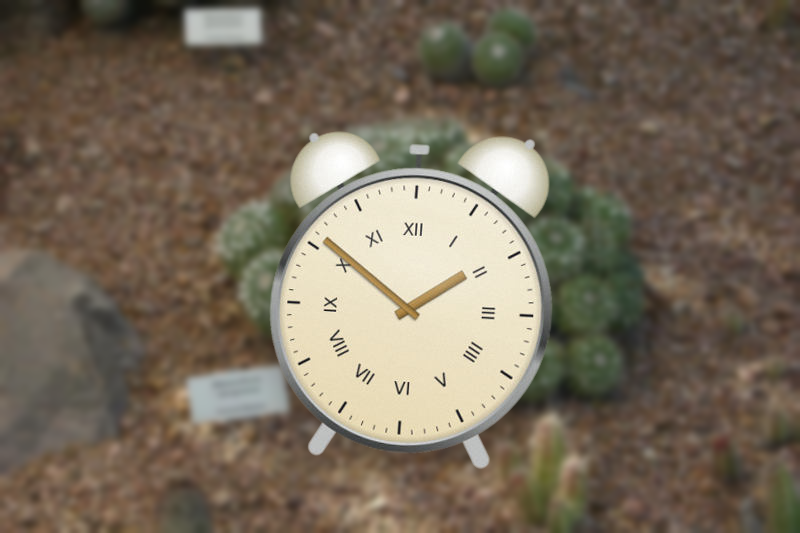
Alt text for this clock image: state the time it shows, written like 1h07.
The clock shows 1h51
